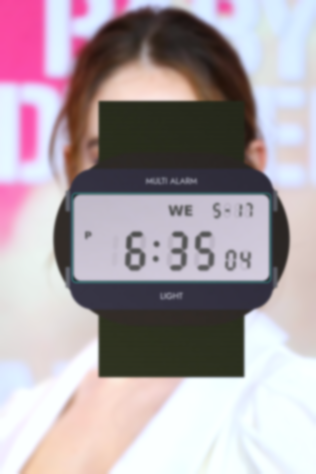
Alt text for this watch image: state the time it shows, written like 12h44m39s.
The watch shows 6h35m04s
